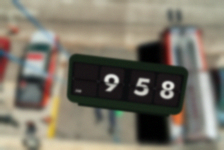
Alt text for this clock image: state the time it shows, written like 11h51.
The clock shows 9h58
